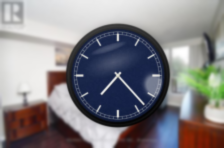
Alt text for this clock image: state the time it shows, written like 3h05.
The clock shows 7h23
